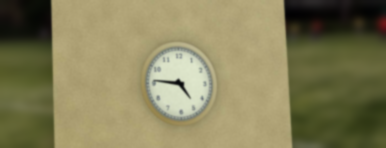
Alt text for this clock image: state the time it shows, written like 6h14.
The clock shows 4h46
